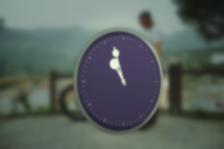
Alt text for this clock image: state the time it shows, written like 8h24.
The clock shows 10h57
